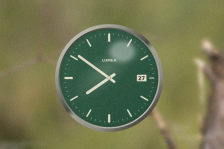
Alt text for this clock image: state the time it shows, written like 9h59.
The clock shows 7h51
